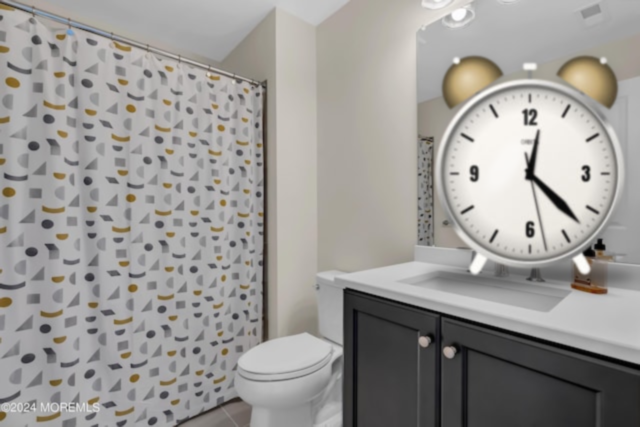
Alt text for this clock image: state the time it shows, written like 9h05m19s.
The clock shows 12h22m28s
